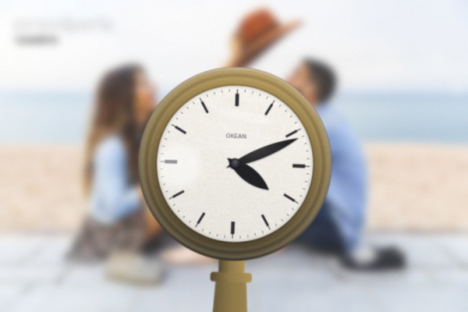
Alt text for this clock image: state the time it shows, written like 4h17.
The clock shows 4h11
